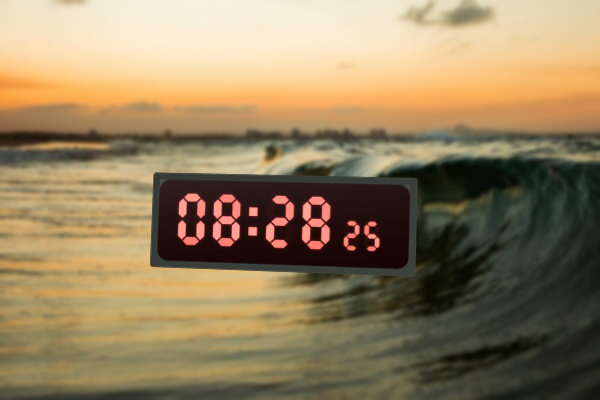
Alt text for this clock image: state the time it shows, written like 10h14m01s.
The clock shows 8h28m25s
